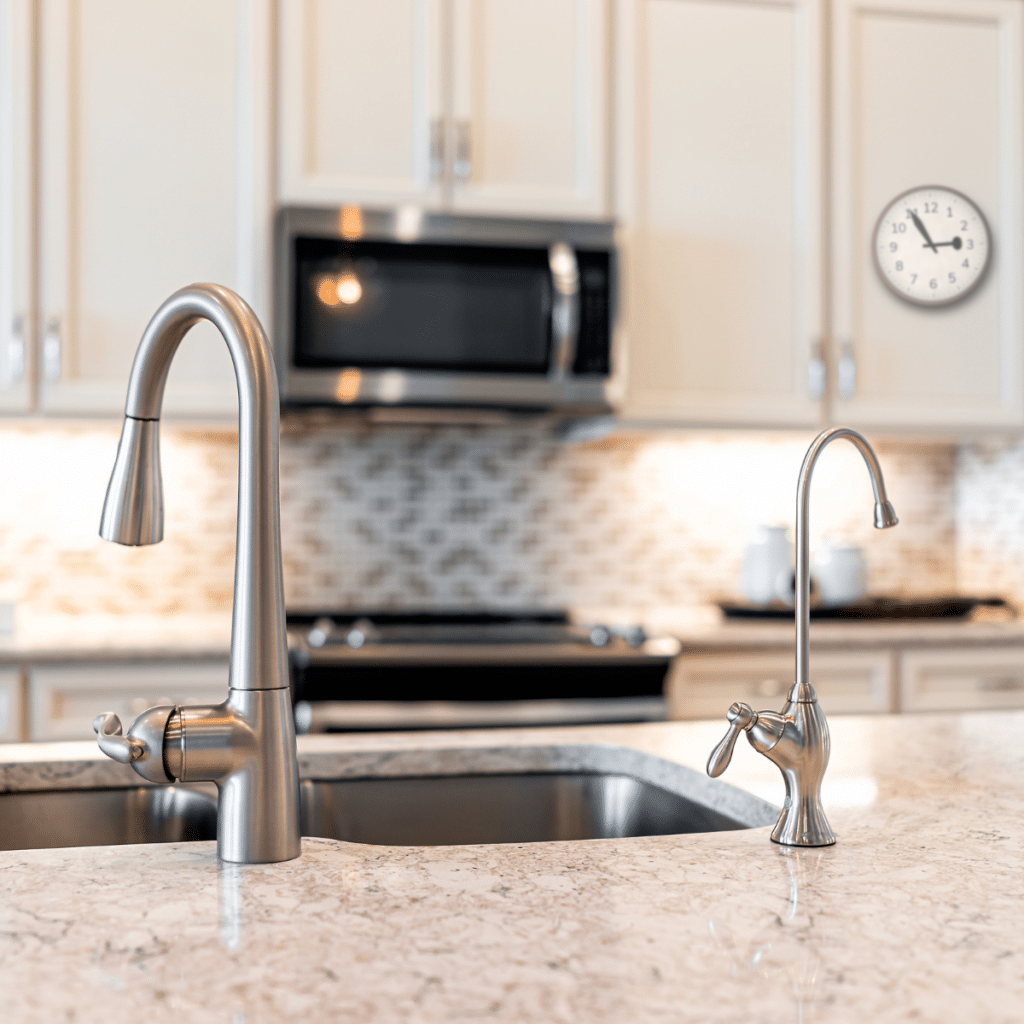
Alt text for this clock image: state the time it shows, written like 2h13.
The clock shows 2h55
